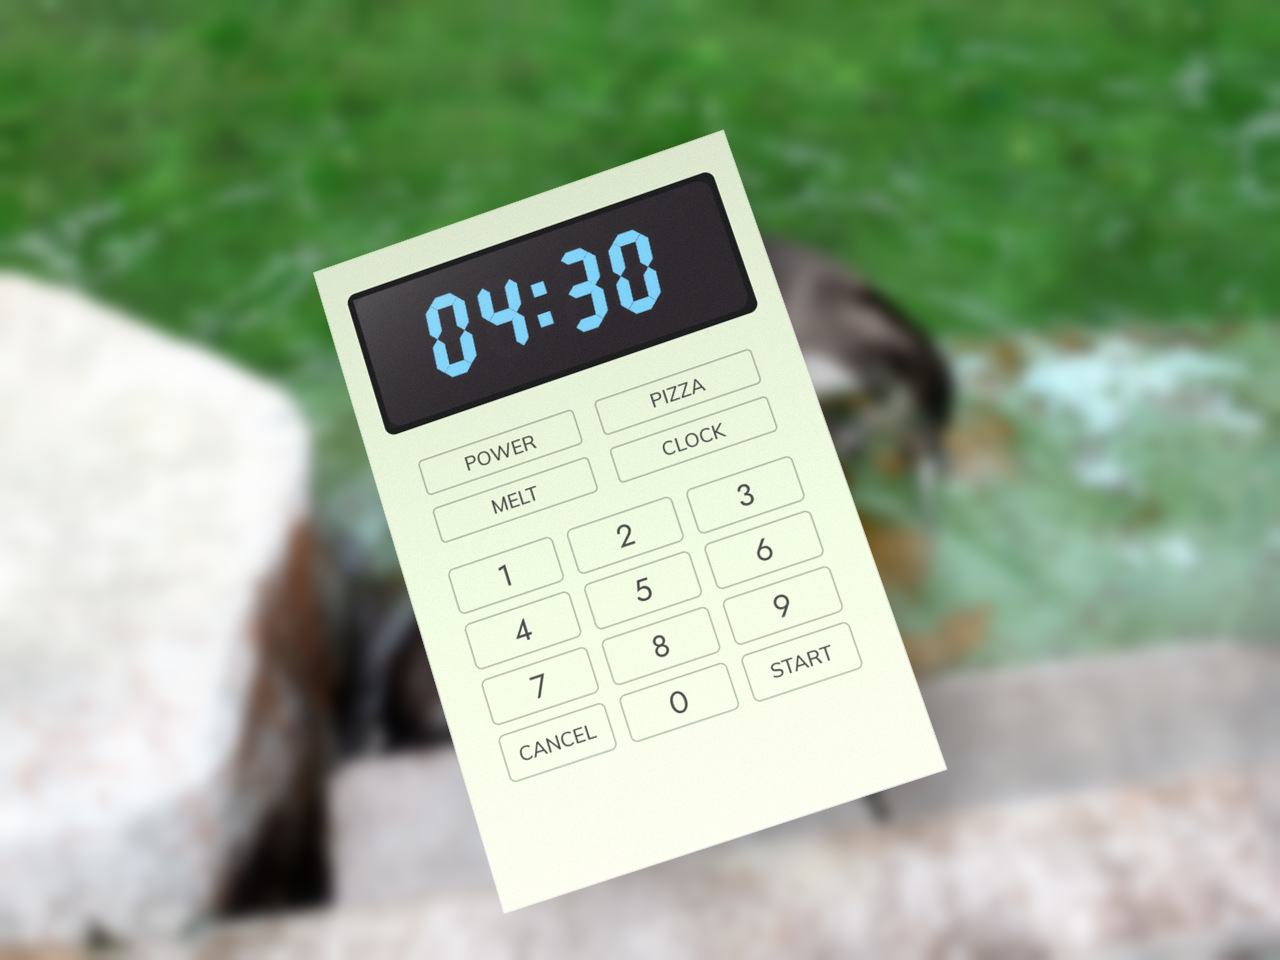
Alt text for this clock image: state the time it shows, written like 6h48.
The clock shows 4h30
